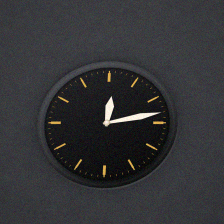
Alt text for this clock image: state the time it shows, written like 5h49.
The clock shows 12h13
